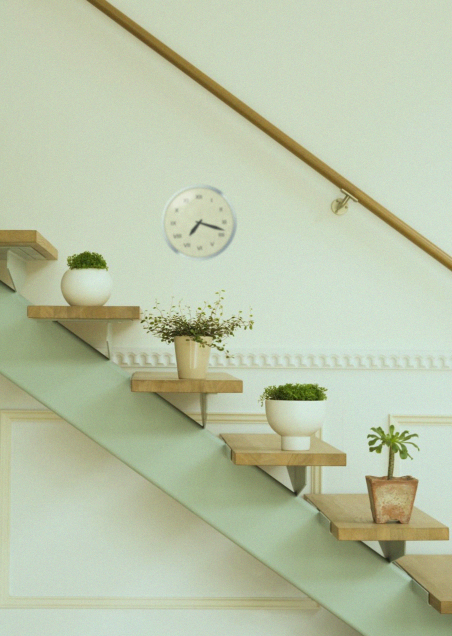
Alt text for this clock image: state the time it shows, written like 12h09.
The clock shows 7h18
